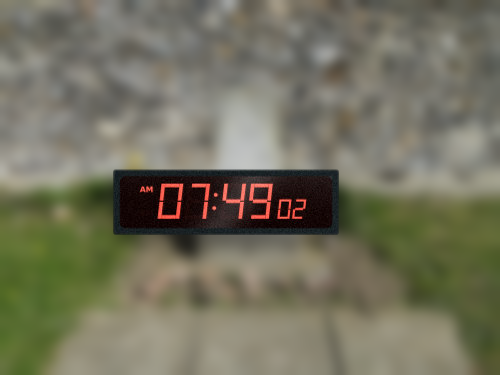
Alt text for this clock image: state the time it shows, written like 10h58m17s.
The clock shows 7h49m02s
